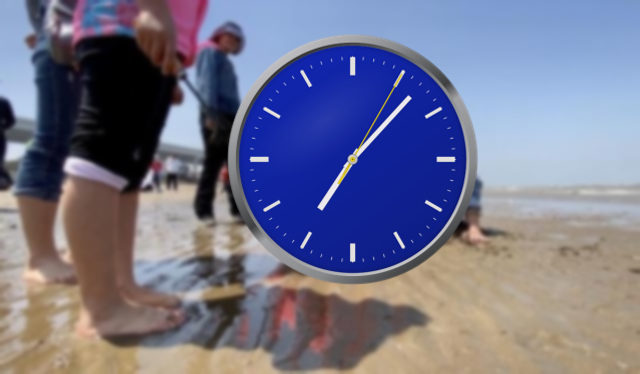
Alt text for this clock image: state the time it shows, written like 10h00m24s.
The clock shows 7h07m05s
